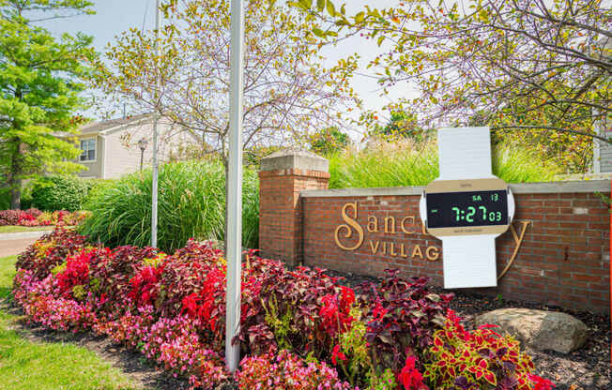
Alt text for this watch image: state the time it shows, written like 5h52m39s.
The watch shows 7h27m03s
